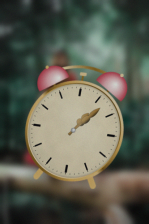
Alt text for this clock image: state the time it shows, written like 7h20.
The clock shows 1h07
